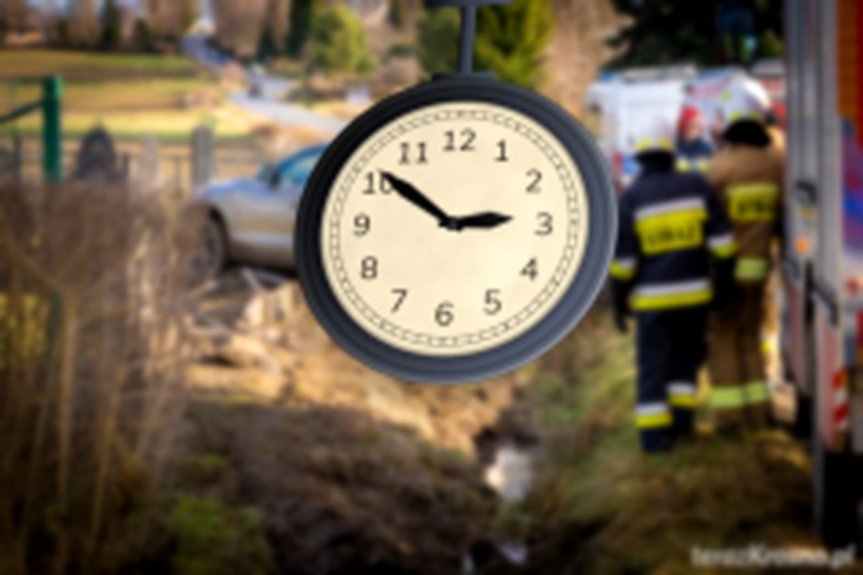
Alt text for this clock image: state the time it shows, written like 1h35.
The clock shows 2h51
